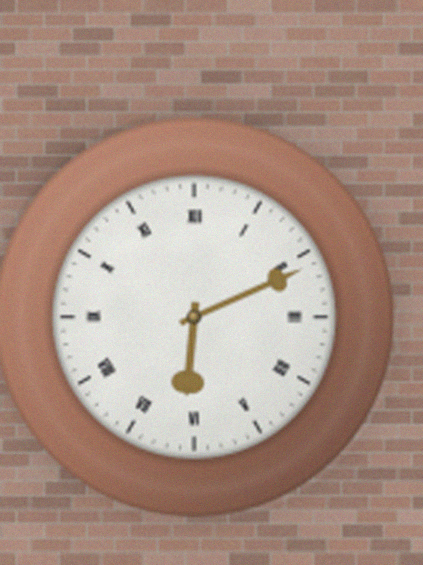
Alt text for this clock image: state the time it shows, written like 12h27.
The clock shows 6h11
